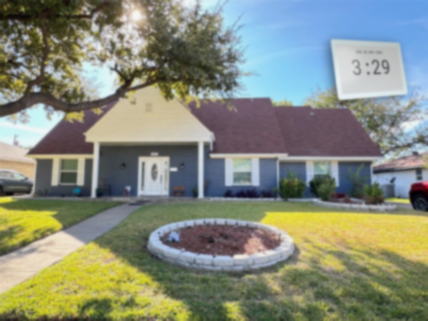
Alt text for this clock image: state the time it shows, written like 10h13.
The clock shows 3h29
